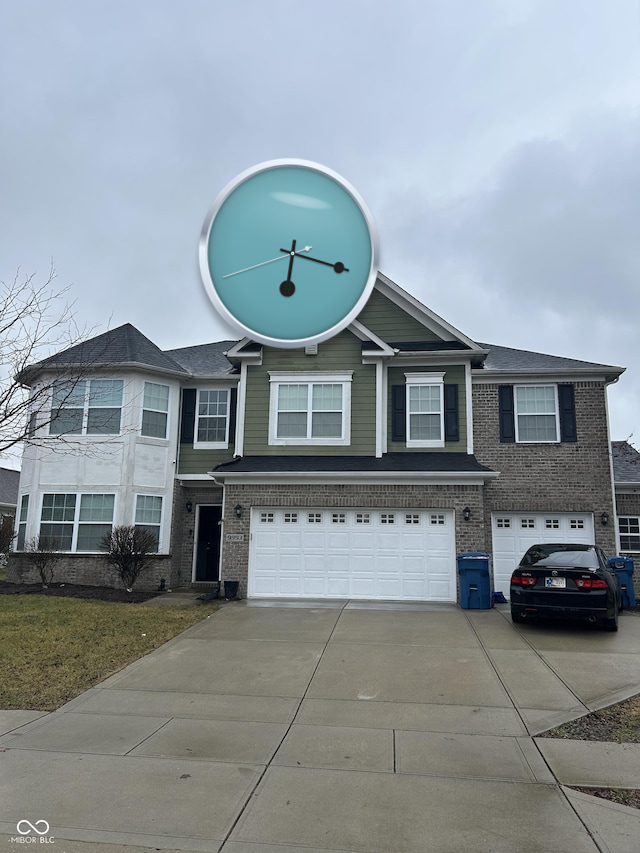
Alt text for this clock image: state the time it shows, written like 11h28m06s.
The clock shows 6h17m42s
